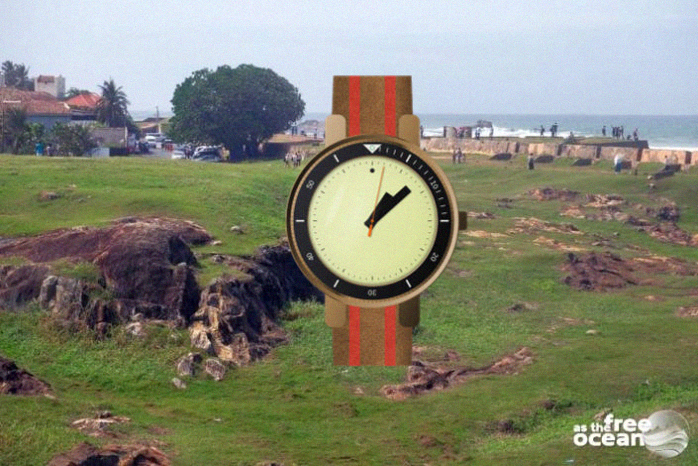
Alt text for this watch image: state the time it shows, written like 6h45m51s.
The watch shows 1h08m02s
